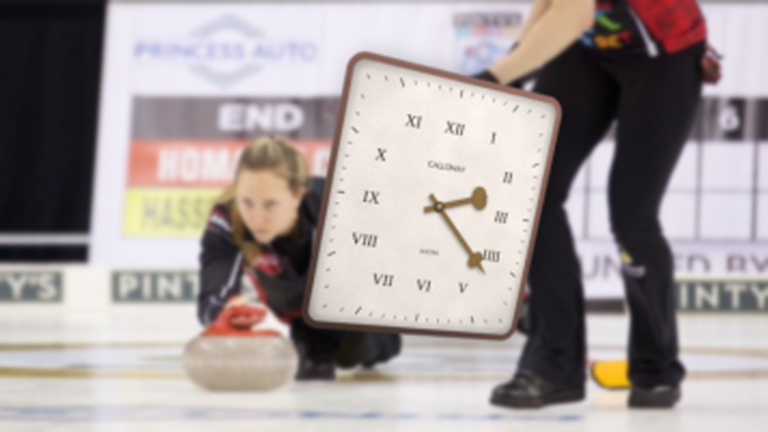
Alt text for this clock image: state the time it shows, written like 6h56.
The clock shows 2h22
